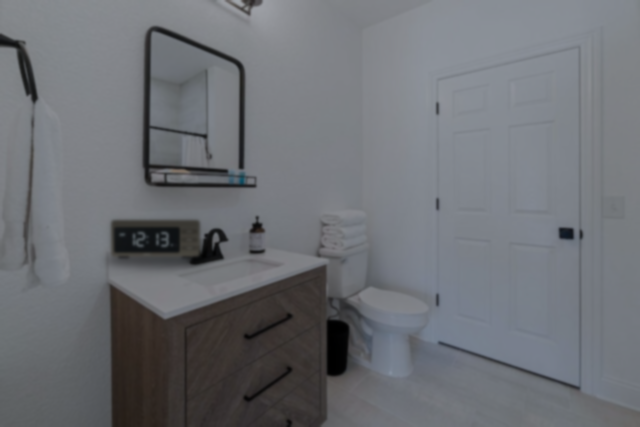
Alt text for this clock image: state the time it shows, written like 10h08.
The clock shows 12h13
